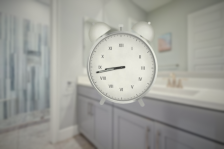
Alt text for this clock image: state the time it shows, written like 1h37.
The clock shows 8h43
